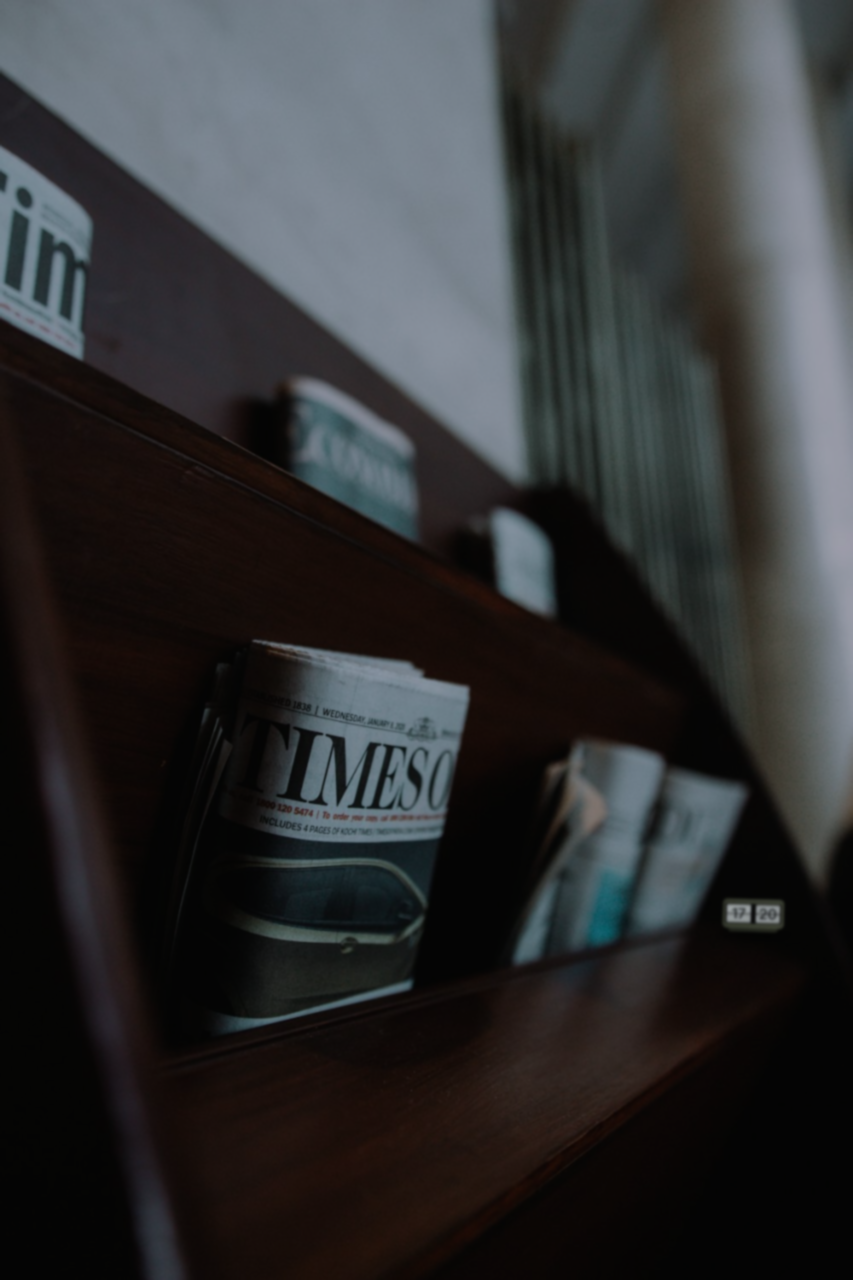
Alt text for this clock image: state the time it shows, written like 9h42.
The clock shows 17h20
